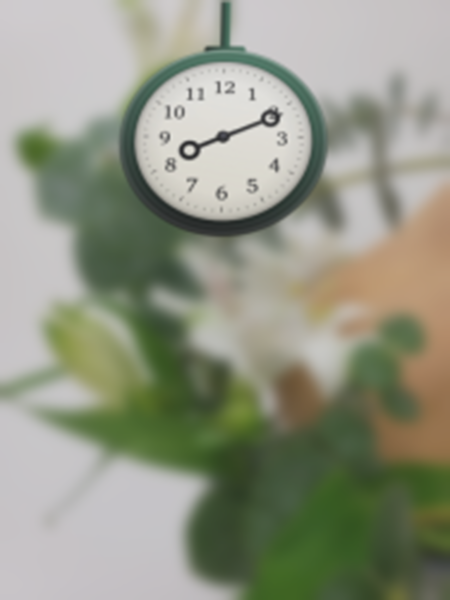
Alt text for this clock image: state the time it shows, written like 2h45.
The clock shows 8h11
